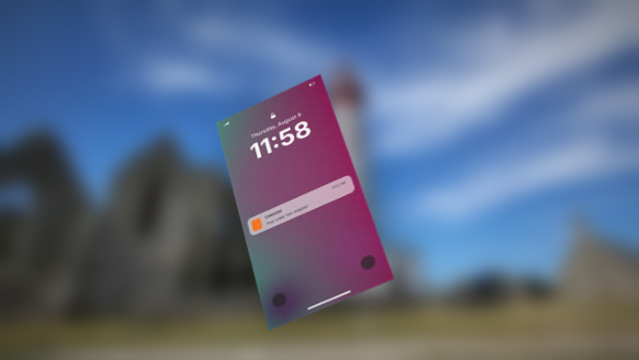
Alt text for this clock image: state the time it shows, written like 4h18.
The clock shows 11h58
